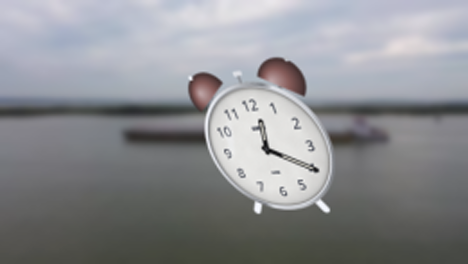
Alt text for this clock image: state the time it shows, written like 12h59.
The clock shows 12h20
